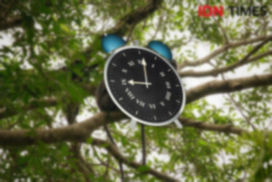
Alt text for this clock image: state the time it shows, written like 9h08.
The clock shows 9h01
